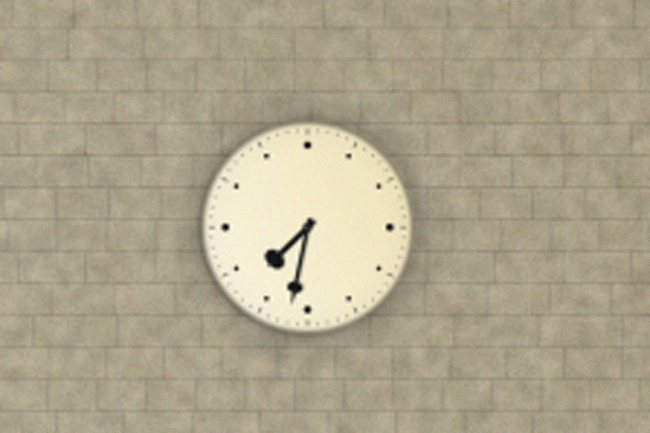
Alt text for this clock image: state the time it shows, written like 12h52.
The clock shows 7h32
